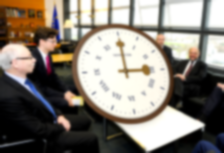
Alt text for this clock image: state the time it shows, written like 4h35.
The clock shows 3h00
